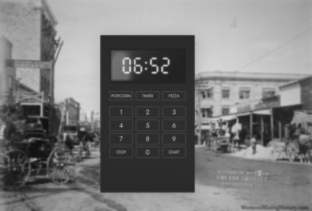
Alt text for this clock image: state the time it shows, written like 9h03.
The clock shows 6h52
